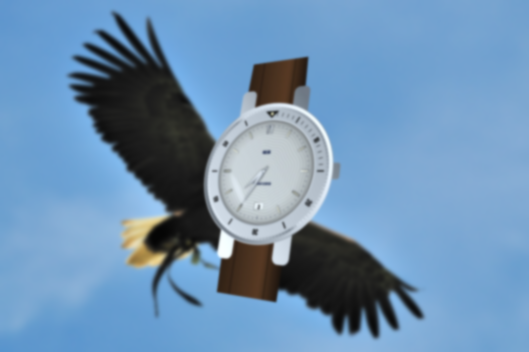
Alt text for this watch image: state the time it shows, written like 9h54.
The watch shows 7h35
